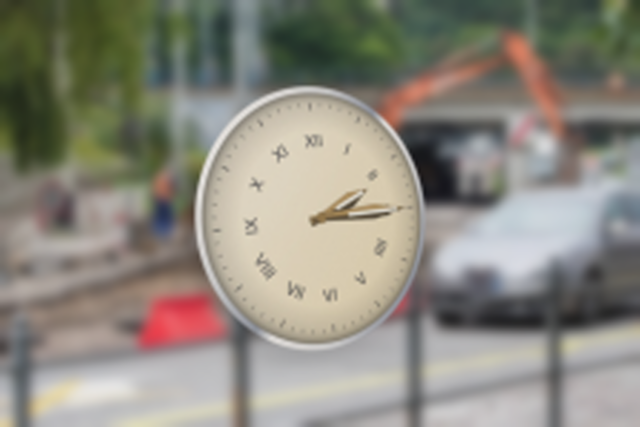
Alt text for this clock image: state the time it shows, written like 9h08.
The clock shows 2h15
